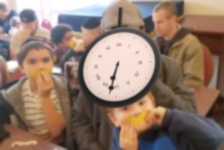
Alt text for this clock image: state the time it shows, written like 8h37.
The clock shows 6h32
